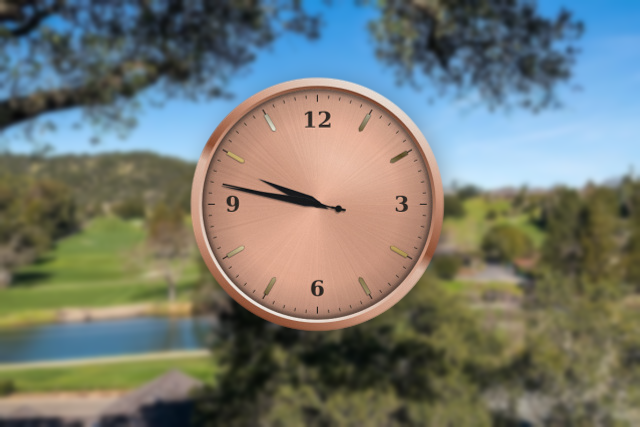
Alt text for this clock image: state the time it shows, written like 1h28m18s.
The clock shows 9h46m47s
